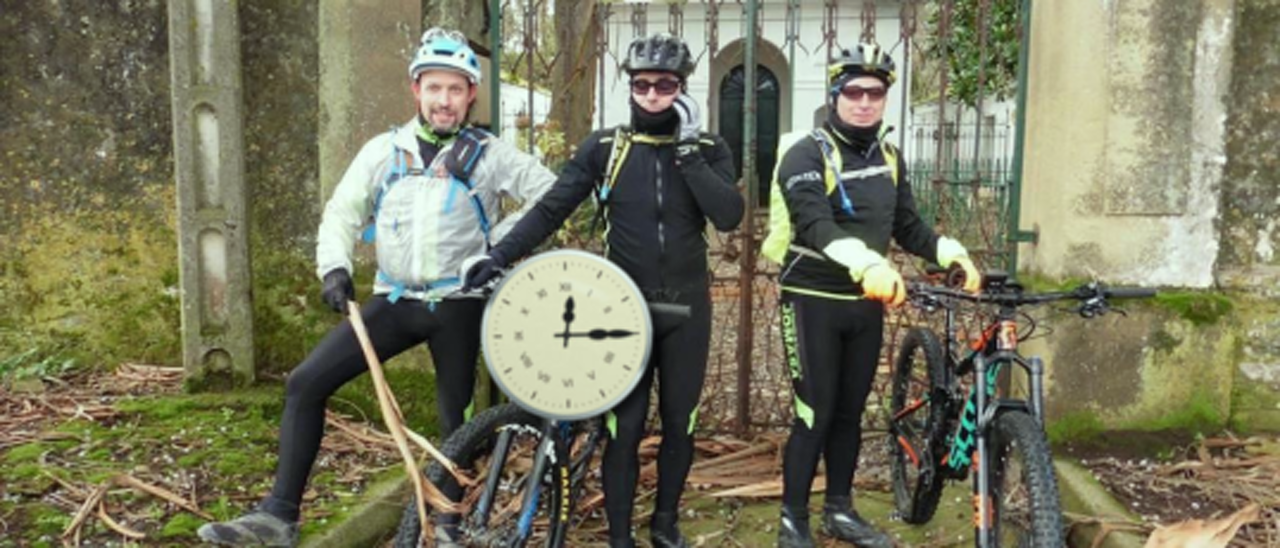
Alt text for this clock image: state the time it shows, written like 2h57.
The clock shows 12h15
